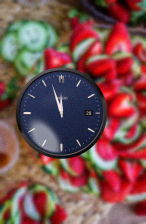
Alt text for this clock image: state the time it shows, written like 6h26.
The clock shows 11h57
